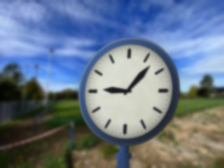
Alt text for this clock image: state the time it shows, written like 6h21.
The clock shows 9h07
